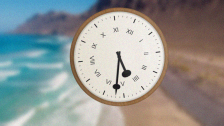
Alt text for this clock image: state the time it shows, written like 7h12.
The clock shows 4h27
